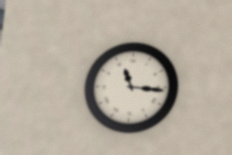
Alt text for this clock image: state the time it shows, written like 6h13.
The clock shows 11h16
